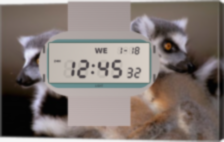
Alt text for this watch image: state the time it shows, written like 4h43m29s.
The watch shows 12h45m32s
